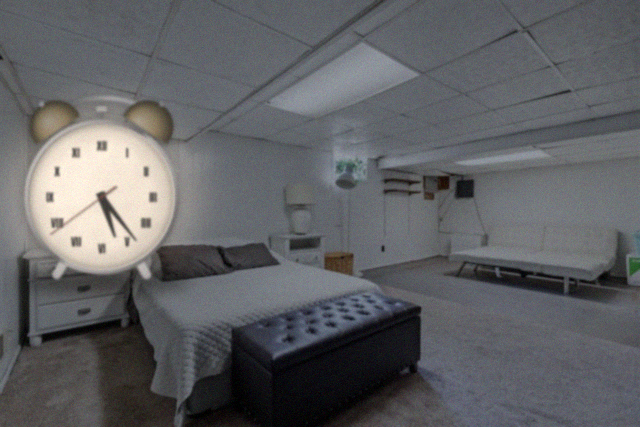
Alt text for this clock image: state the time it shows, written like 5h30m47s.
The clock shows 5h23m39s
